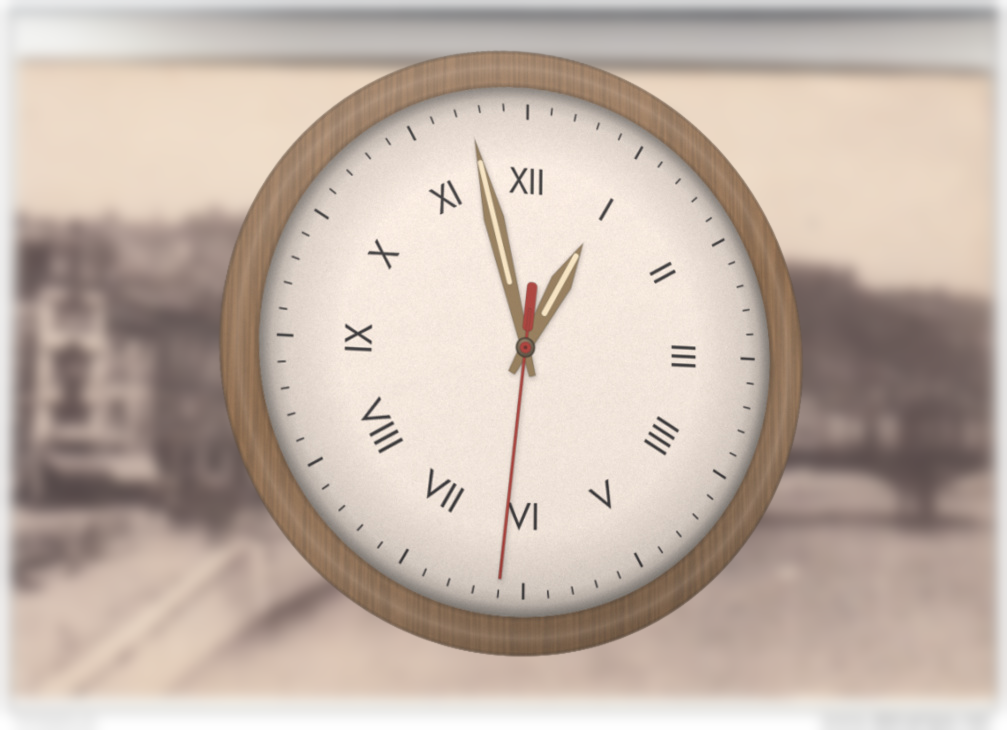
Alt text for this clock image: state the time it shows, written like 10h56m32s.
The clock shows 12h57m31s
